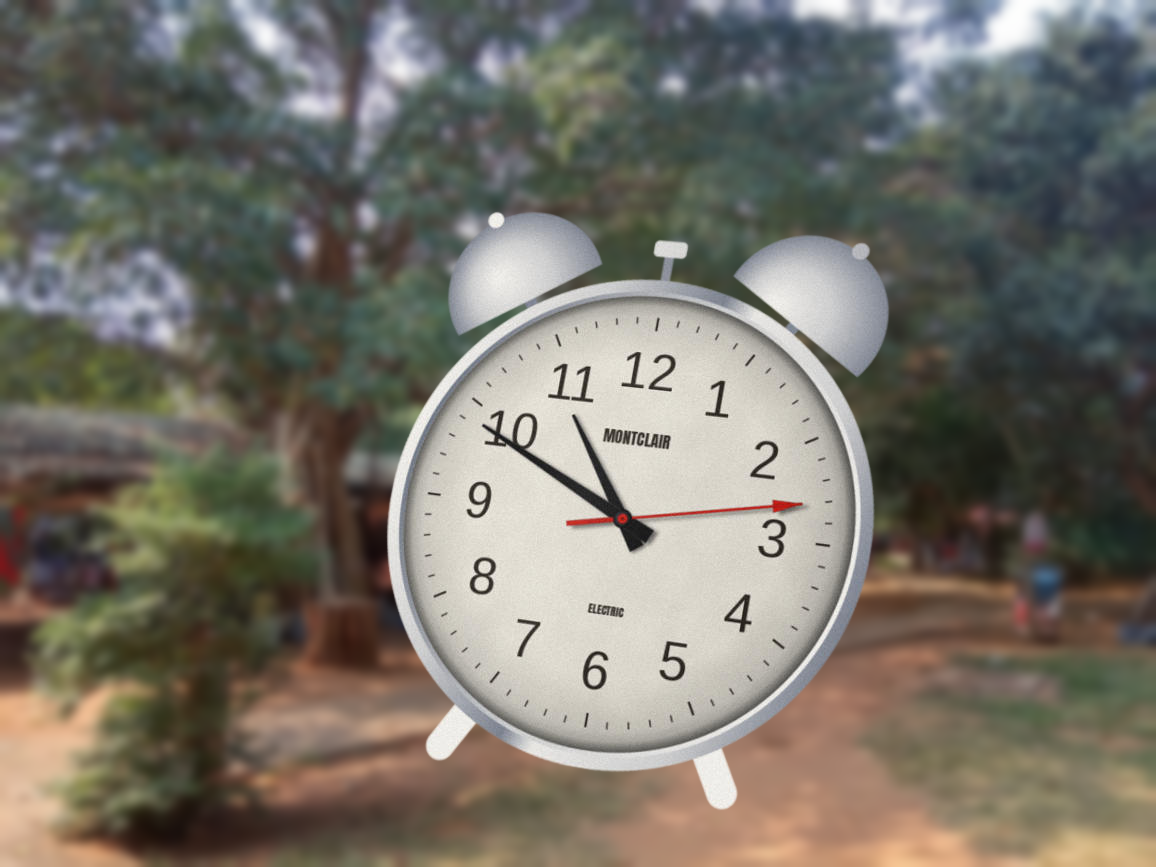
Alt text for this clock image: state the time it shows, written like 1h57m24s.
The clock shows 10h49m13s
